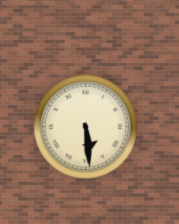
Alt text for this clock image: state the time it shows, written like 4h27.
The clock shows 5h29
